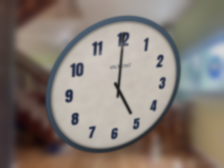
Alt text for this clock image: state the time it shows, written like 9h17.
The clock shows 5h00
